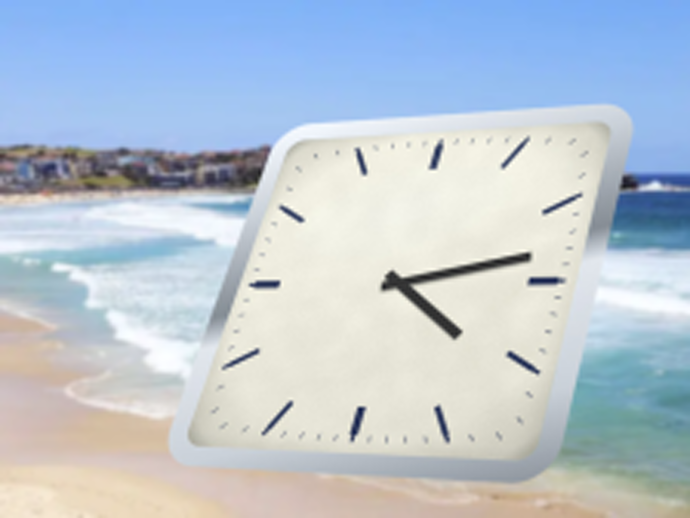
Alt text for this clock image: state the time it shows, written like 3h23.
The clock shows 4h13
